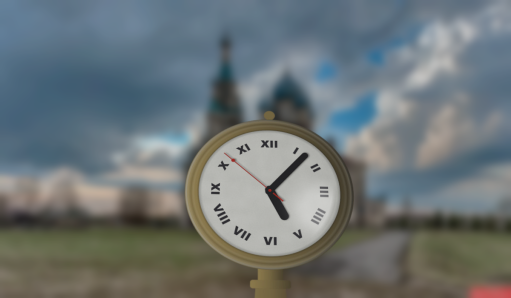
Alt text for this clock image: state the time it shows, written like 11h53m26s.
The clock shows 5h06m52s
